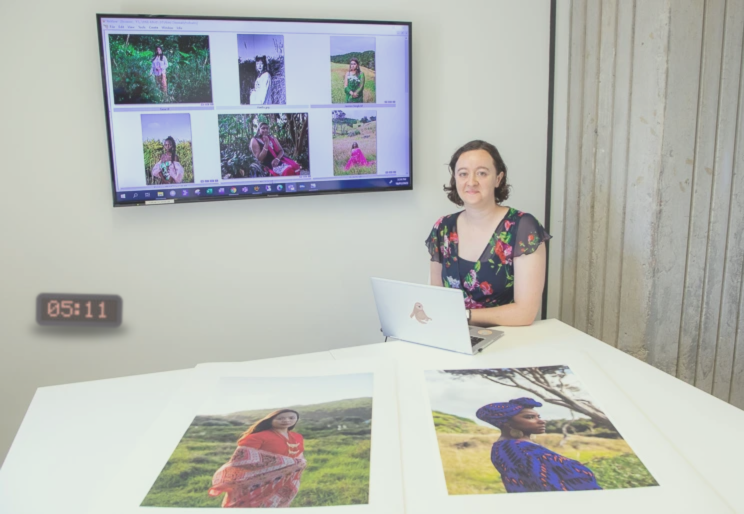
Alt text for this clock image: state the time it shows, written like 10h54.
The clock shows 5h11
